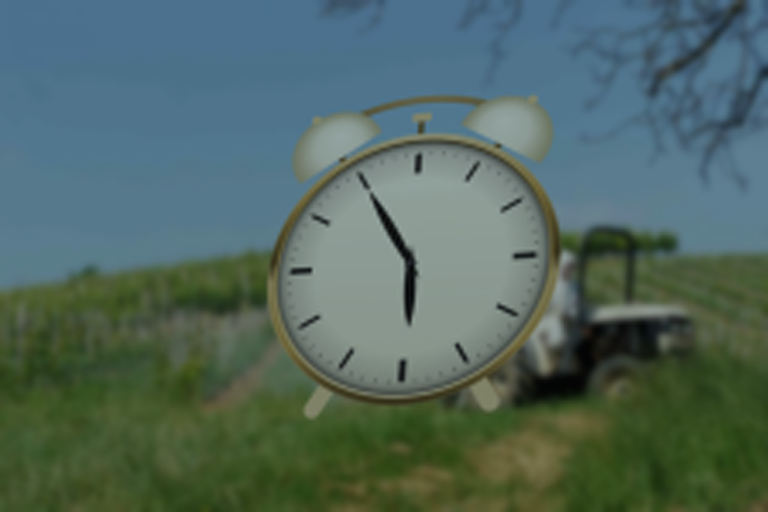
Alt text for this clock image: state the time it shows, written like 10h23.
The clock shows 5h55
